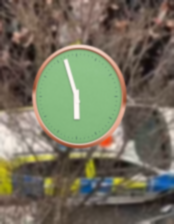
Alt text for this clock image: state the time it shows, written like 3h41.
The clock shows 5h57
